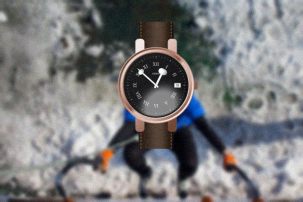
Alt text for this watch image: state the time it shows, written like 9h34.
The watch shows 12h52
